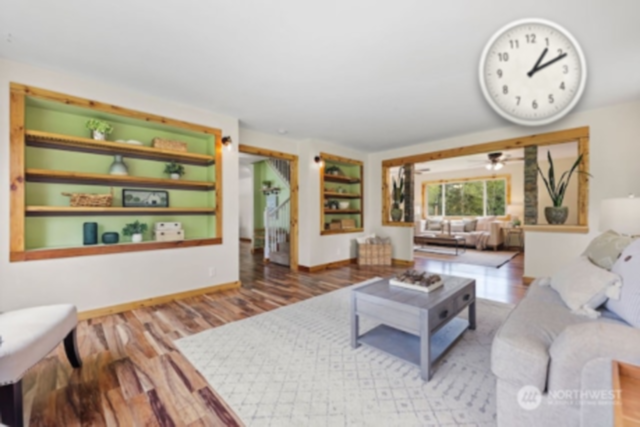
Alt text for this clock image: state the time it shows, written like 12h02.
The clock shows 1h11
